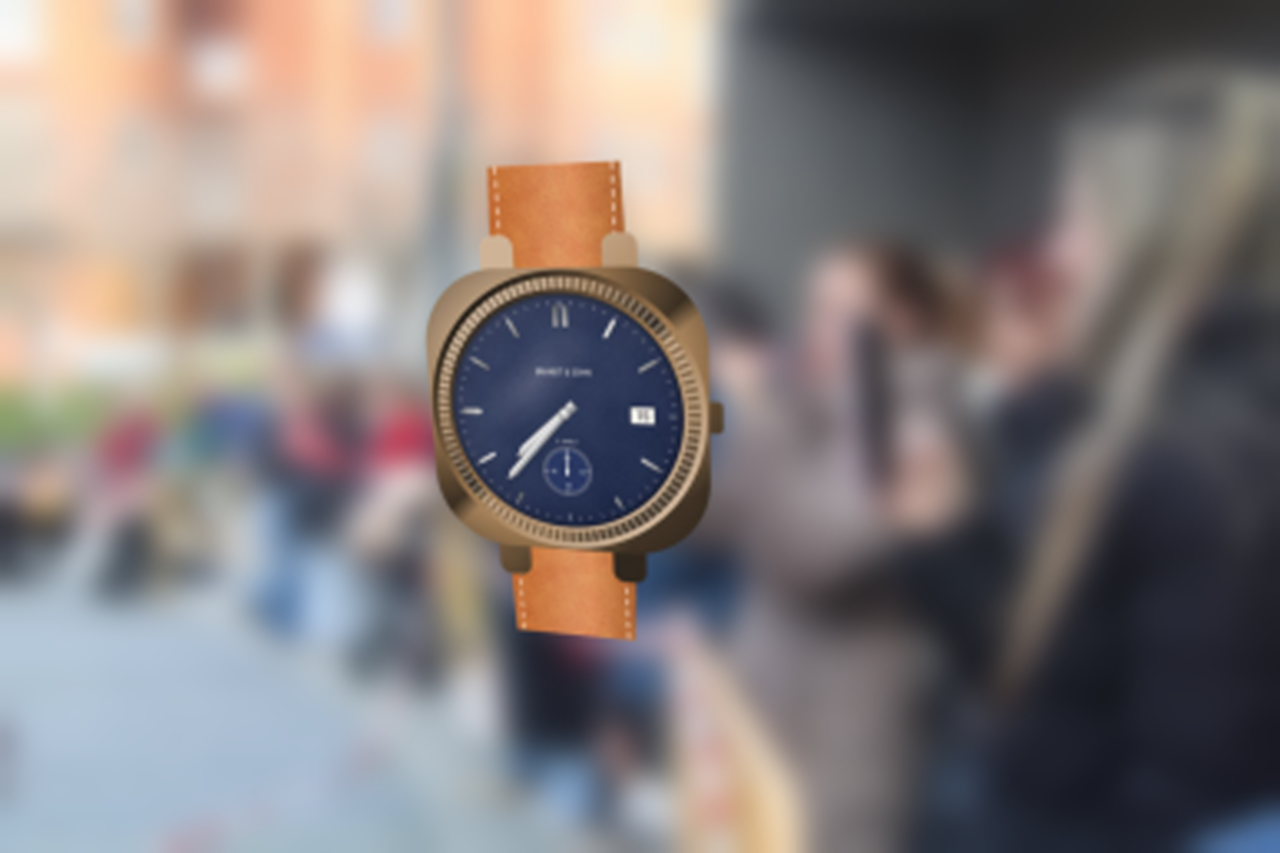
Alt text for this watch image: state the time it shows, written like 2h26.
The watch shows 7h37
